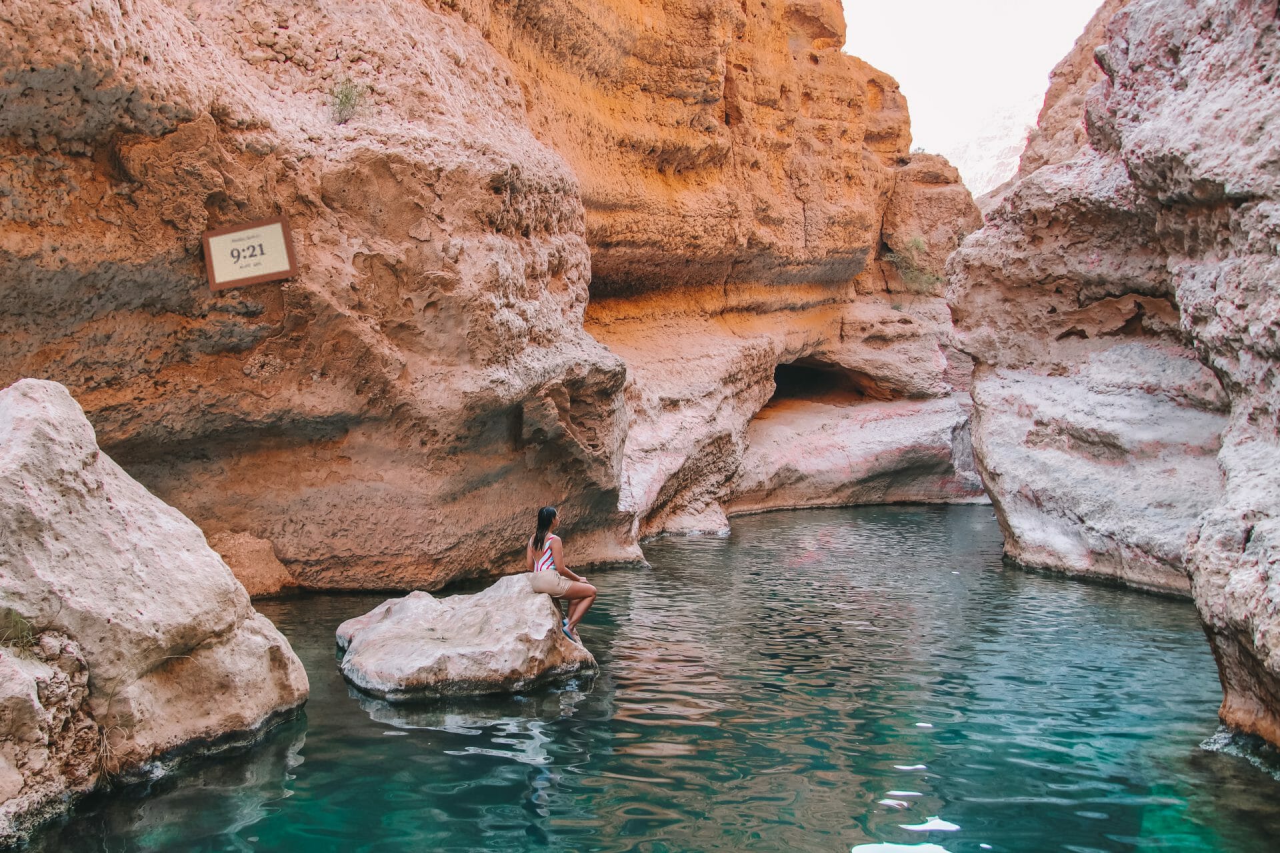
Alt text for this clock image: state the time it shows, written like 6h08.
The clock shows 9h21
